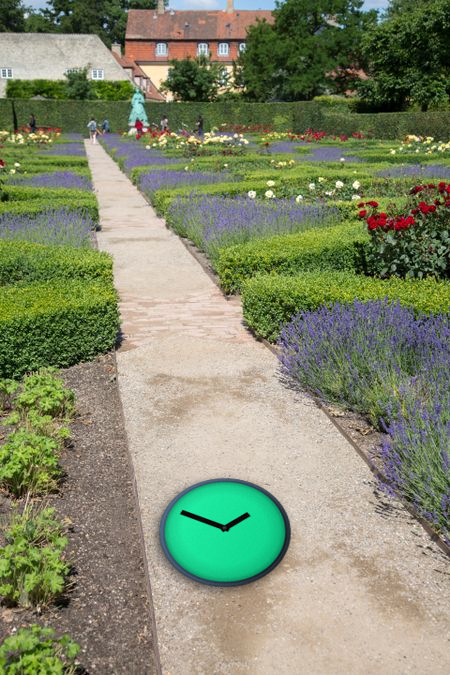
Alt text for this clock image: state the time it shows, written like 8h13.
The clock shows 1h49
